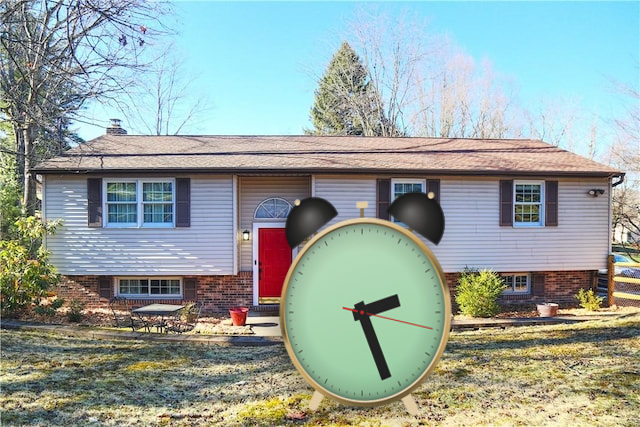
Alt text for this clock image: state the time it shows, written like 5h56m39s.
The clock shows 2h26m17s
